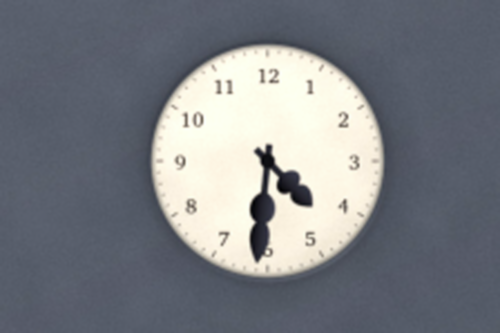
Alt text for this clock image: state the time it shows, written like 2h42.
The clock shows 4h31
